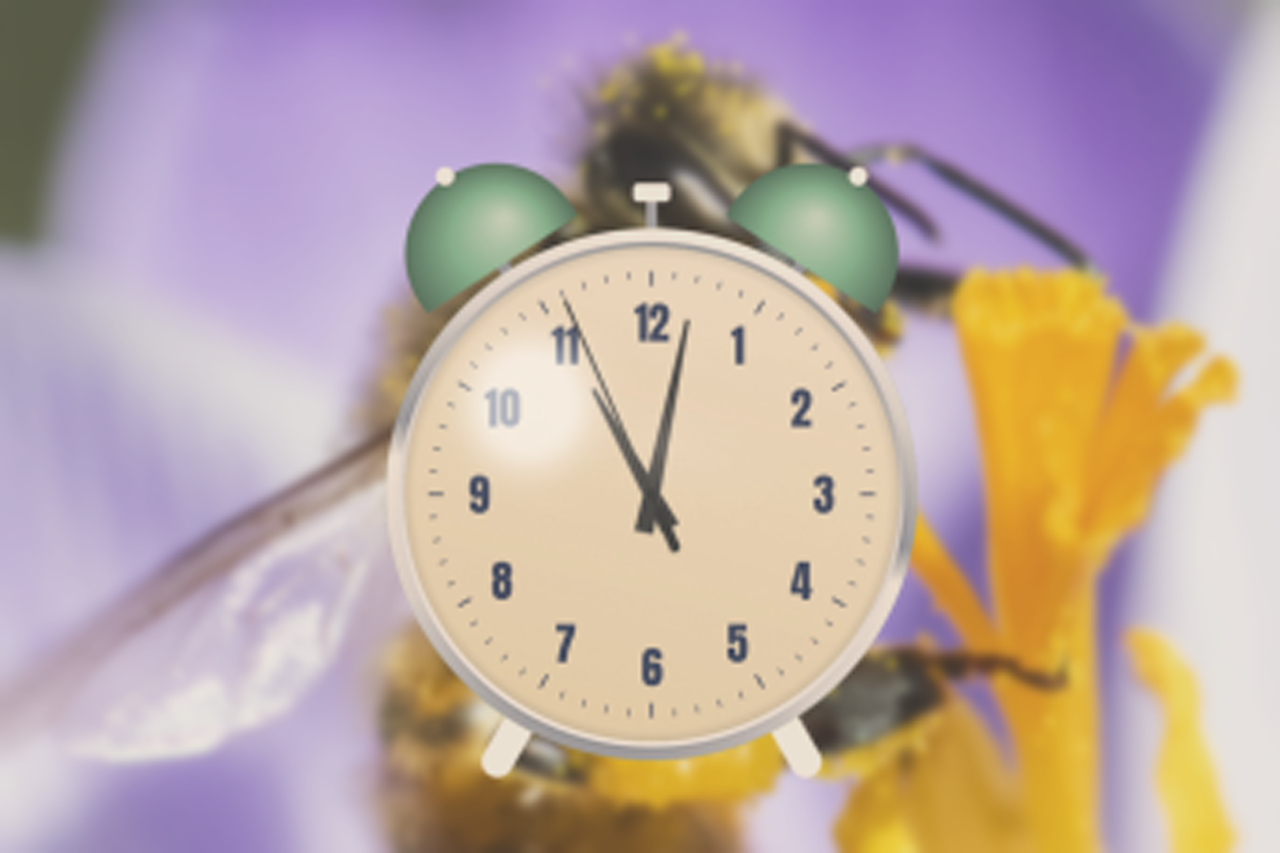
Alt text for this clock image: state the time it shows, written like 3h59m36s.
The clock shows 11h01m56s
